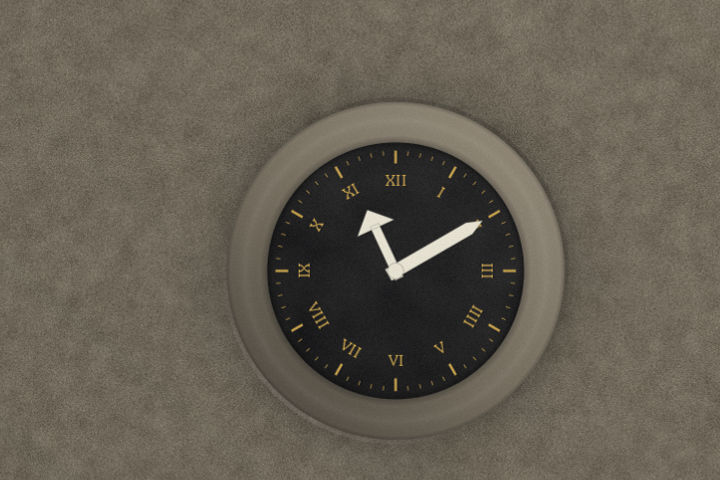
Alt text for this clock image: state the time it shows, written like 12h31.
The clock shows 11h10
